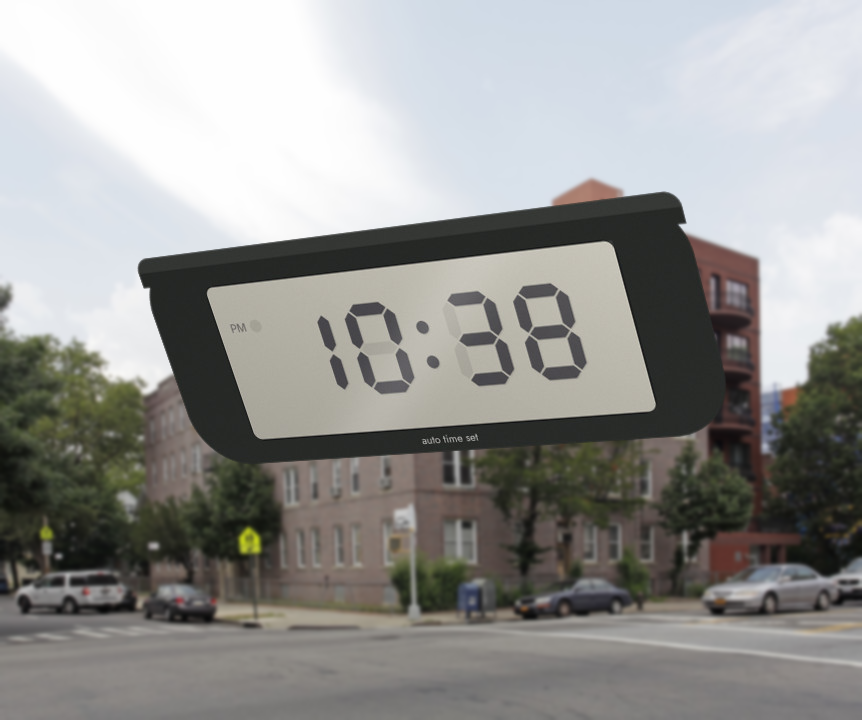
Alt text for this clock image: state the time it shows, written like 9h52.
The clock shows 10h38
